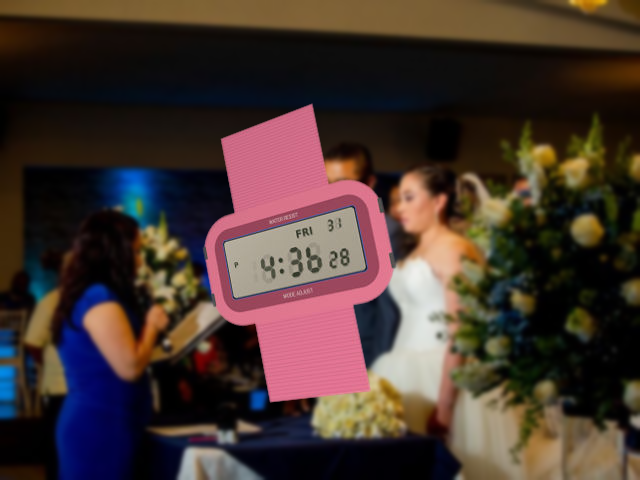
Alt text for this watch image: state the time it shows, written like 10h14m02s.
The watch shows 4h36m28s
